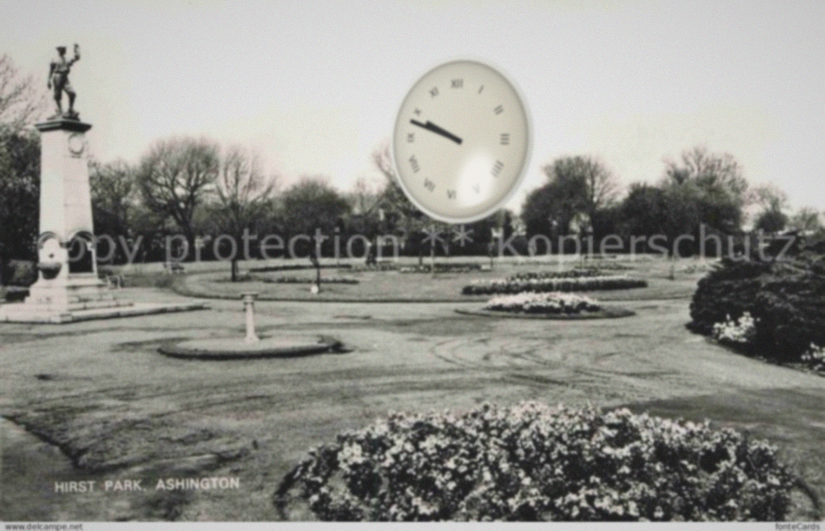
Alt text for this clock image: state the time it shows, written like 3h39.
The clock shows 9h48
